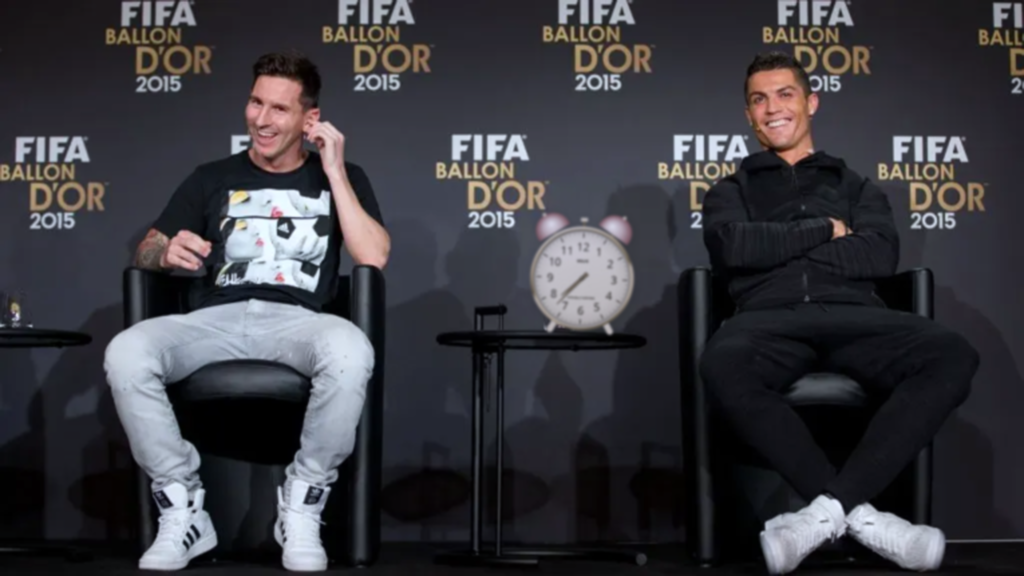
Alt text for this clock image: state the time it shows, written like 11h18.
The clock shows 7h37
